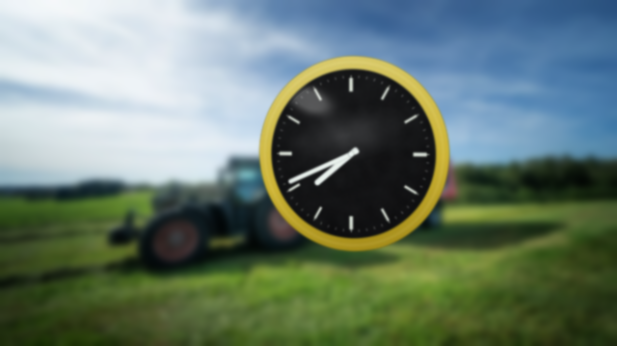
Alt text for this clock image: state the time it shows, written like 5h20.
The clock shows 7h41
